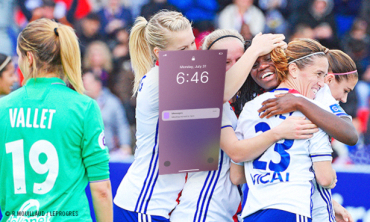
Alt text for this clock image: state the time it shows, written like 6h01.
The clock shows 6h46
